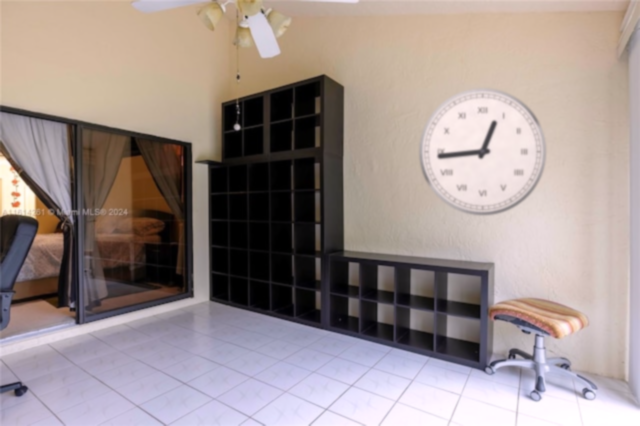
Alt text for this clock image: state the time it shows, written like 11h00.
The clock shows 12h44
